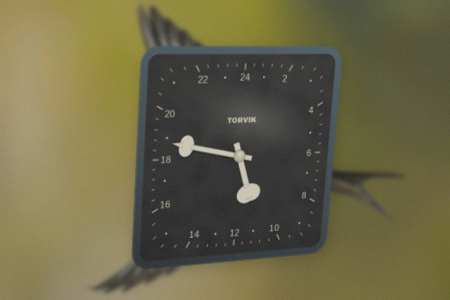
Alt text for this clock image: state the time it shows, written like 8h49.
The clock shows 10h47
